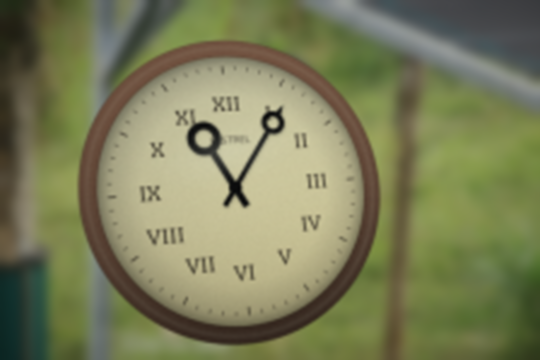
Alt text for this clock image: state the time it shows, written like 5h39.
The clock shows 11h06
